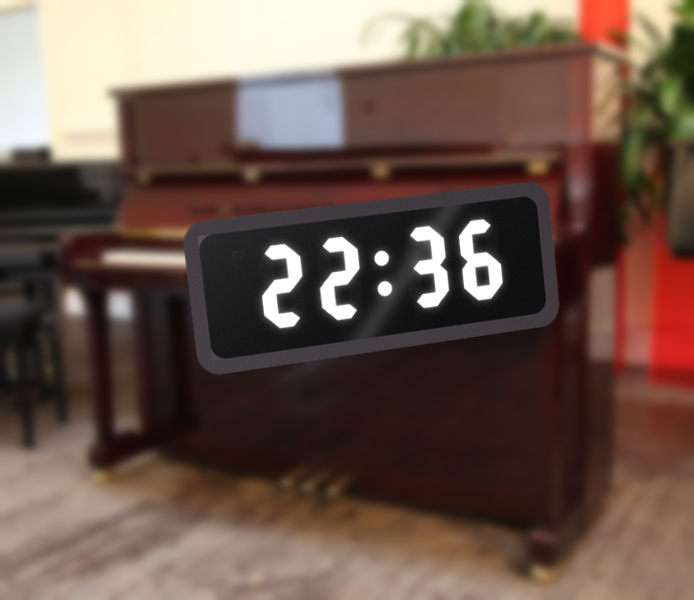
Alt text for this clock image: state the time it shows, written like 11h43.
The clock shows 22h36
